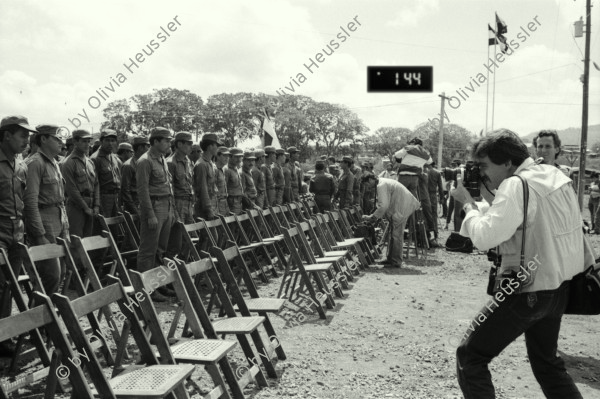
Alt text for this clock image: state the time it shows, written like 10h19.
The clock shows 1h44
